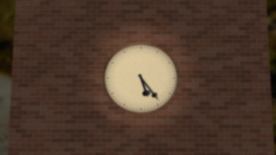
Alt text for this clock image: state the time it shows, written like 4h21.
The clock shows 5h24
